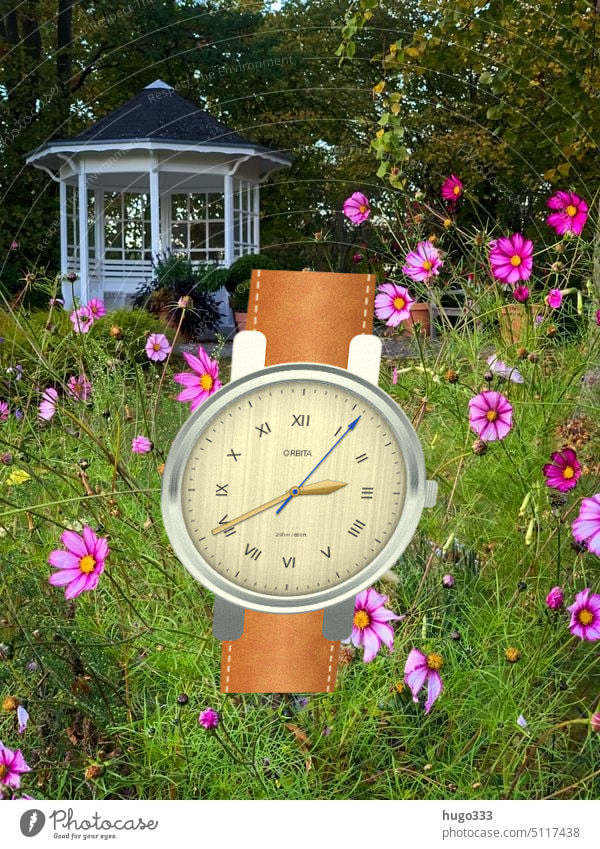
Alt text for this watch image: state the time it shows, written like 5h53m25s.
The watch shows 2h40m06s
